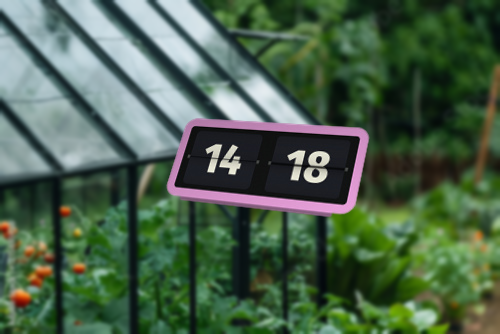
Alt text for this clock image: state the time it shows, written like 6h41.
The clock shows 14h18
